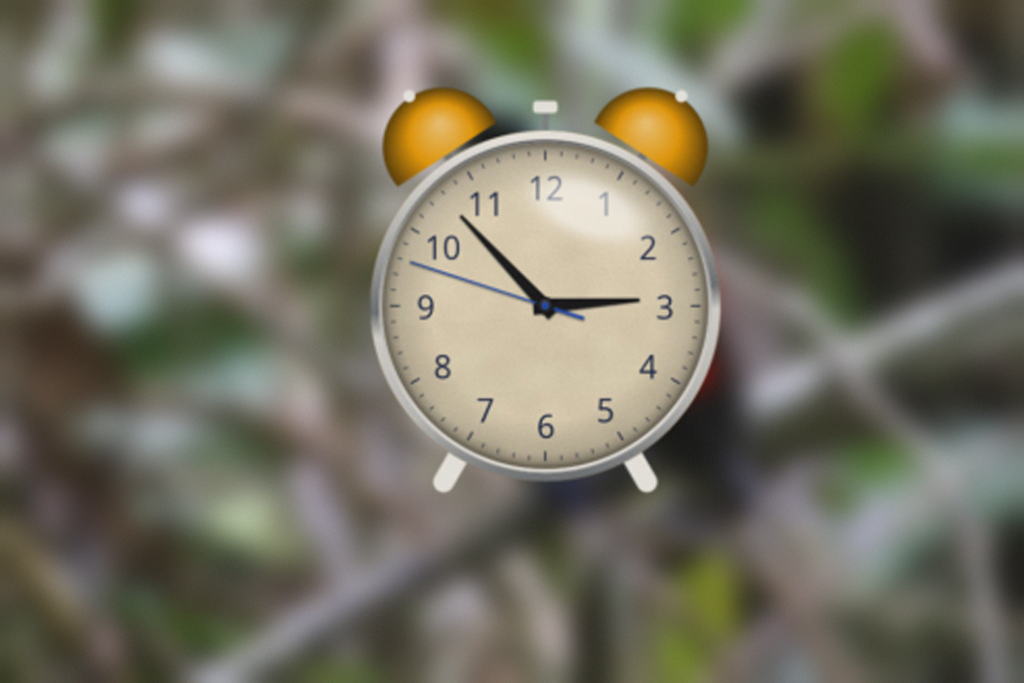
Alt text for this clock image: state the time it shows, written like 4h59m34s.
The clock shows 2h52m48s
